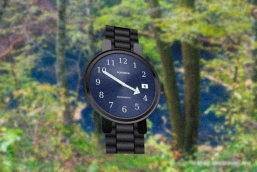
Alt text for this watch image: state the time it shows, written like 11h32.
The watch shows 3h50
